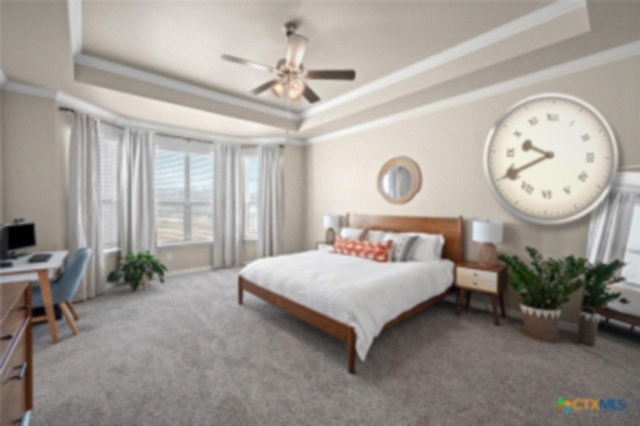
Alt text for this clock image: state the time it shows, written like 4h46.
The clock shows 9h40
